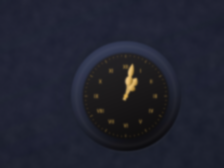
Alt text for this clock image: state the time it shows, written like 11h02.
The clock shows 1h02
